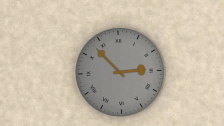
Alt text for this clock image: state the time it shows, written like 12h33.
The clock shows 2h53
